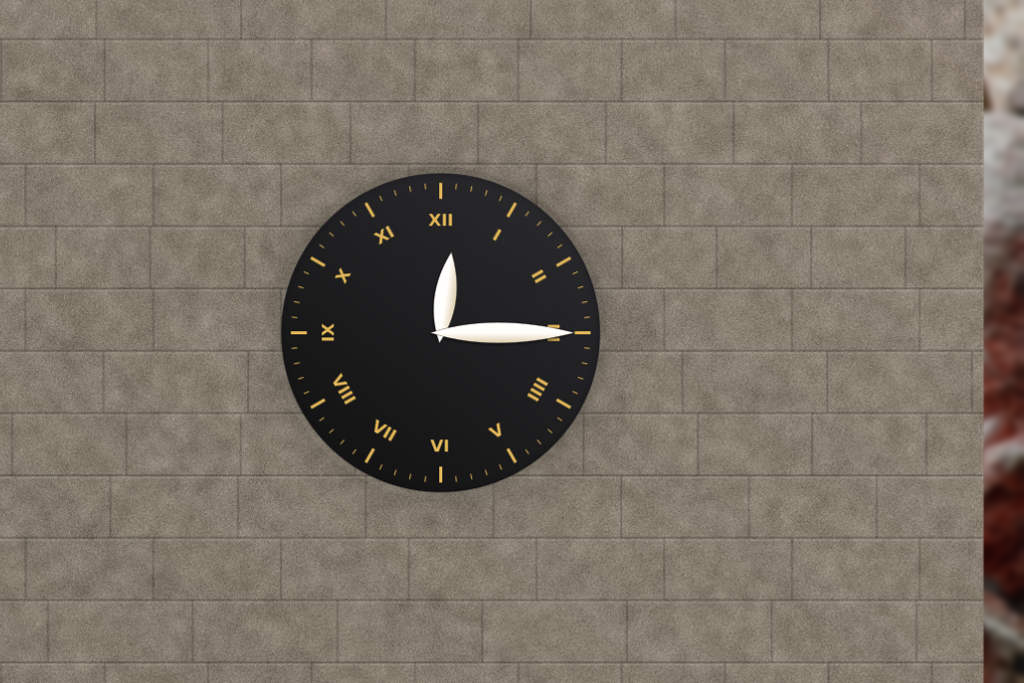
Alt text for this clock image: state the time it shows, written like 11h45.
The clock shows 12h15
